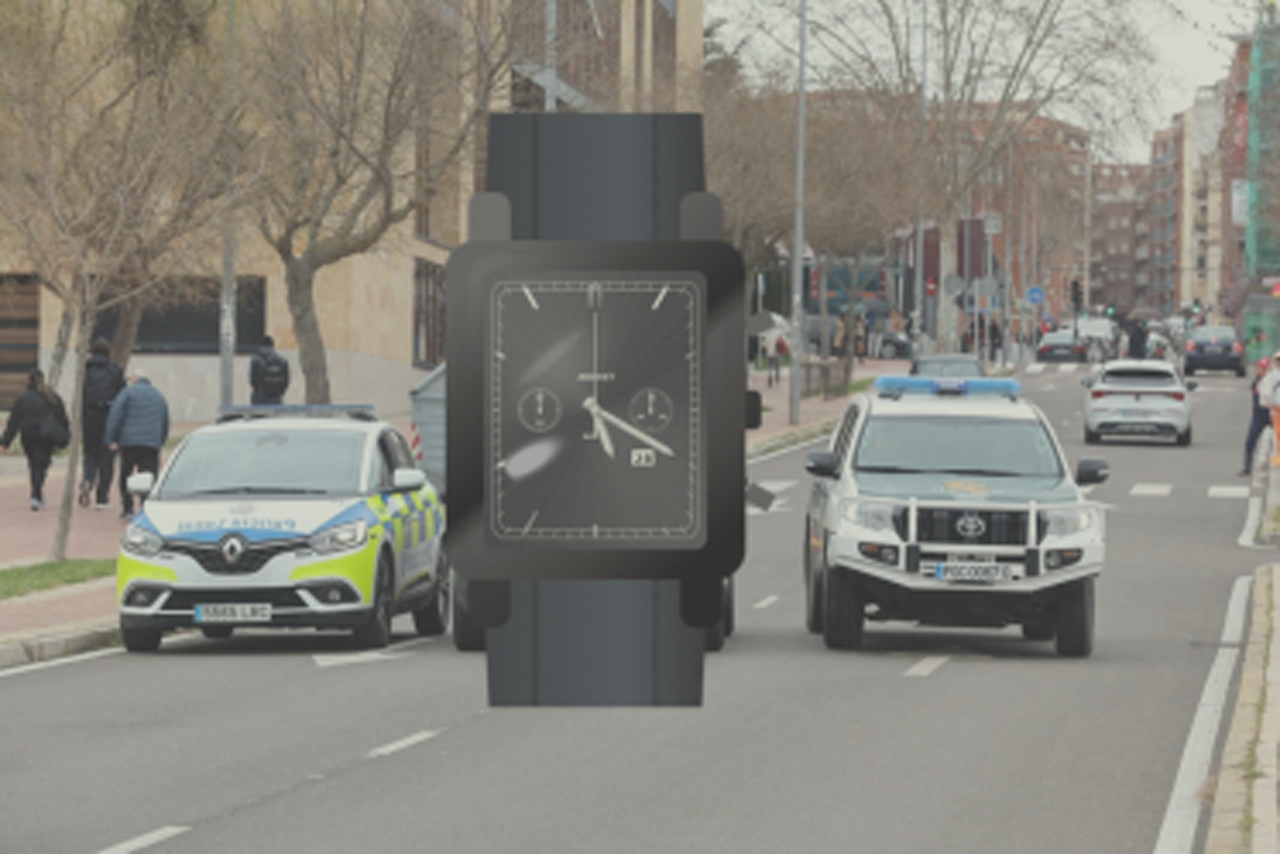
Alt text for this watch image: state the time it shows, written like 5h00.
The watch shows 5h20
